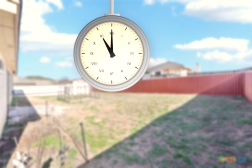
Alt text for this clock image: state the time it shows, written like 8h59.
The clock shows 11h00
